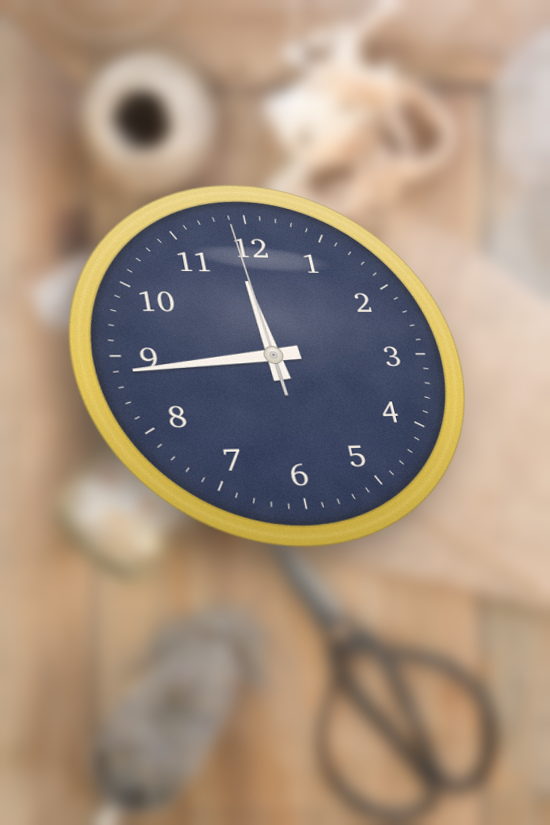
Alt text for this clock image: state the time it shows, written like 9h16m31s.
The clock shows 11h43m59s
